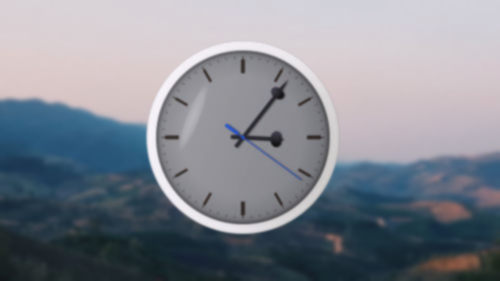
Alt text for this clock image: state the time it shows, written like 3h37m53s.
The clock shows 3h06m21s
